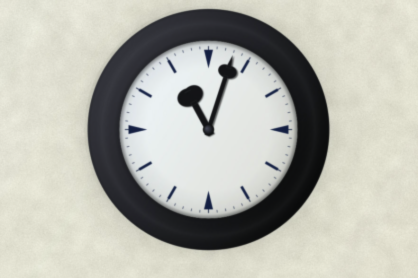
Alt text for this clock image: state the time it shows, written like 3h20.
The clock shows 11h03
